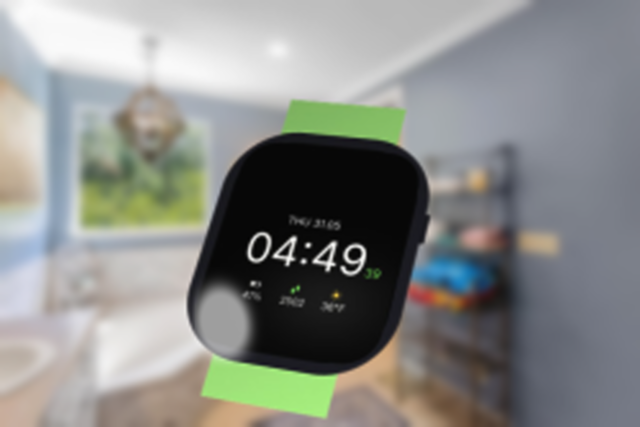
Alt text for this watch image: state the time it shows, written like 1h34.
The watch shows 4h49
